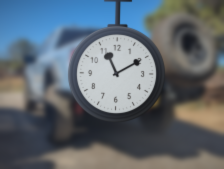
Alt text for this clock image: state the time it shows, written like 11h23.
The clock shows 11h10
